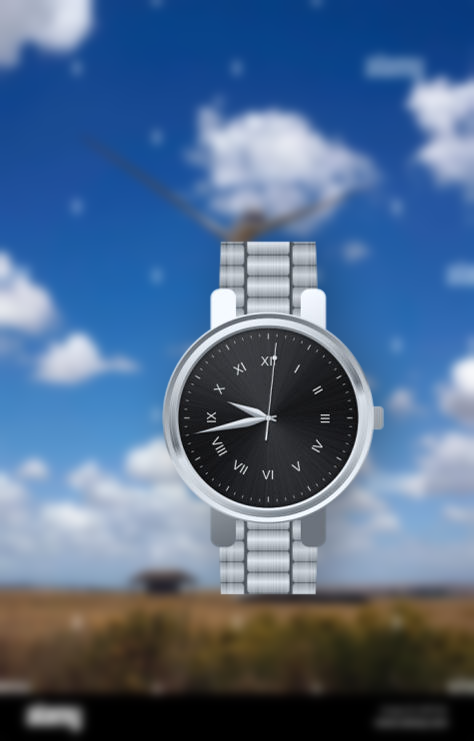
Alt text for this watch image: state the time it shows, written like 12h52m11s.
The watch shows 9h43m01s
